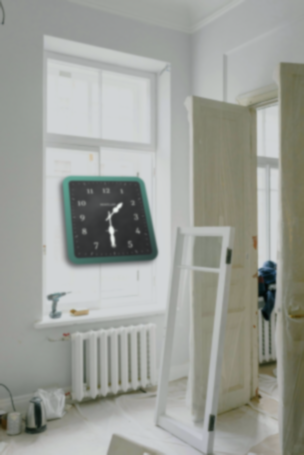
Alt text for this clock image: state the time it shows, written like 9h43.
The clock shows 1h30
